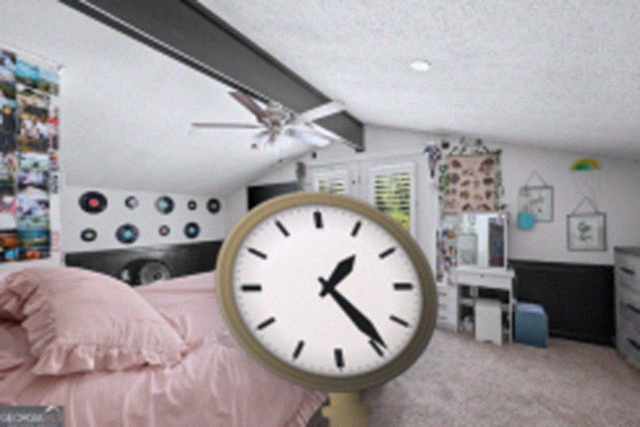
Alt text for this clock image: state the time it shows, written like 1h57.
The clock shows 1h24
